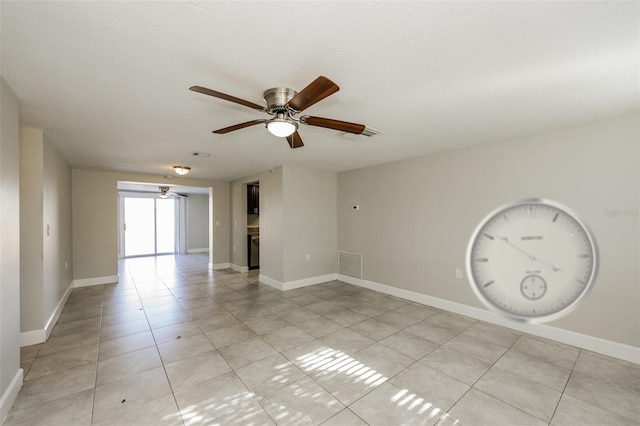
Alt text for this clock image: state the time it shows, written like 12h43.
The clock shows 3h51
